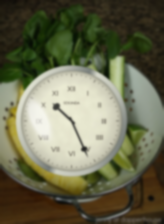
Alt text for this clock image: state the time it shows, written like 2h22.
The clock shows 10h26
